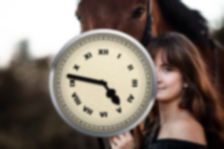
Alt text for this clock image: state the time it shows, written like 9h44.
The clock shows 4h47
